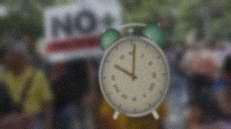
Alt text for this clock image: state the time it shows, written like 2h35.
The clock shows 10h01
